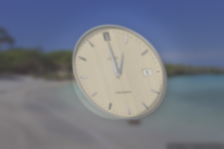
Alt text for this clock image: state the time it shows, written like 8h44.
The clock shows 1h00
